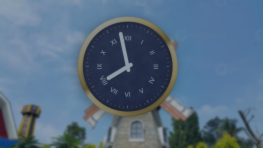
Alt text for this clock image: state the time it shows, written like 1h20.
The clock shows 7h58
